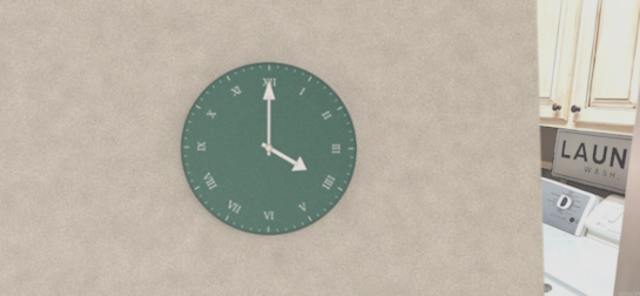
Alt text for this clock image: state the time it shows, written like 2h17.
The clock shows 4h00
